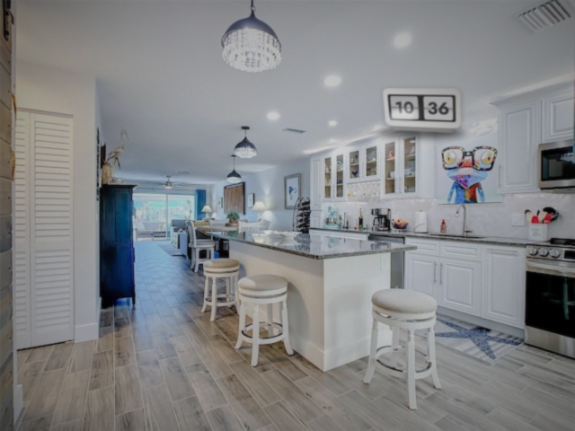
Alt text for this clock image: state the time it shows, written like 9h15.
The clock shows 10h36
